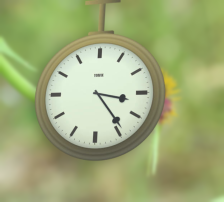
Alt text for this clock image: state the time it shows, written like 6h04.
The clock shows 3h24
